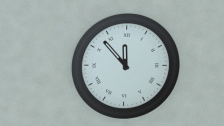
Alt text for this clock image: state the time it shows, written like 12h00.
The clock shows 11h53
